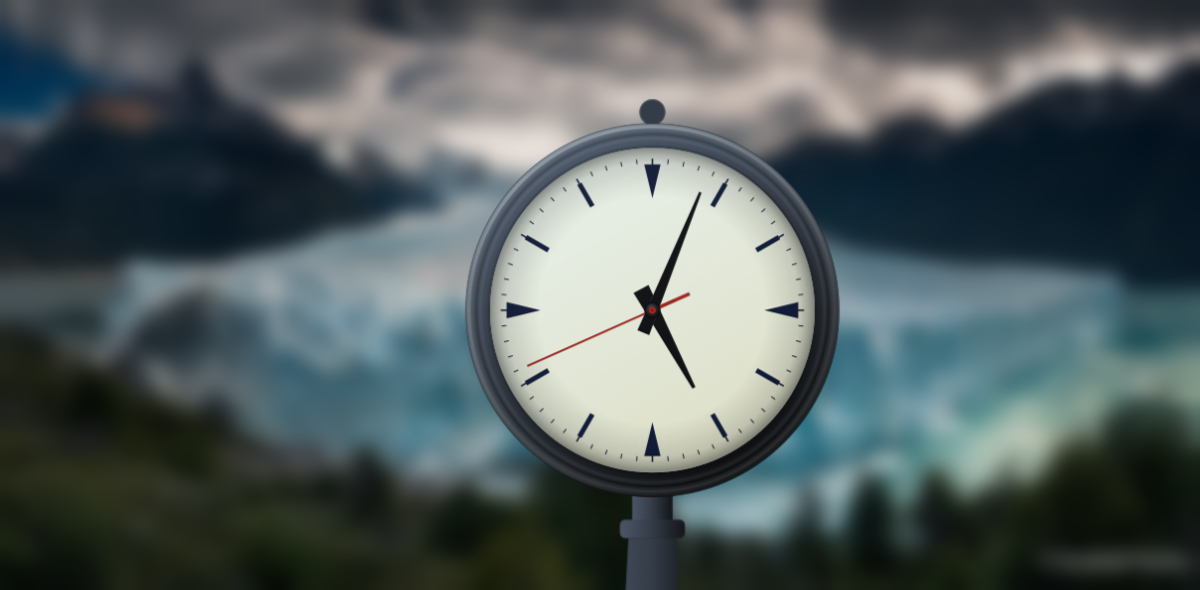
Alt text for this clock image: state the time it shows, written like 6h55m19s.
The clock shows 5h03m41s
